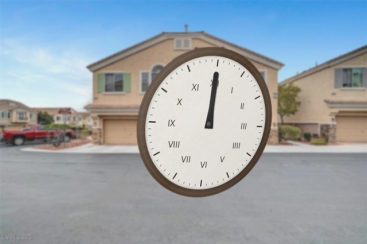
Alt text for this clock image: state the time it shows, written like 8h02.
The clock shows 12h00
